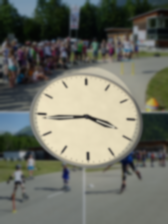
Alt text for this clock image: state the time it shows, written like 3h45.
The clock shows 3h44
